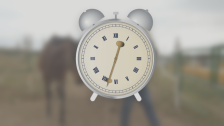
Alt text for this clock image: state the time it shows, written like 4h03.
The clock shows 12h33
